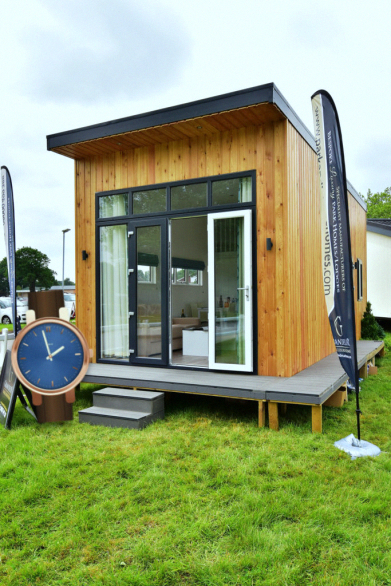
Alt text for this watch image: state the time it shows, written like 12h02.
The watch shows 1h58
